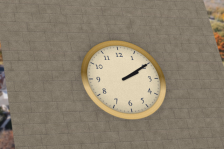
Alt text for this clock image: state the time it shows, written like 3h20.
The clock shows 2h10
